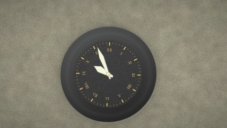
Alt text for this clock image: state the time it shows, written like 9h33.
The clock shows 9h56
